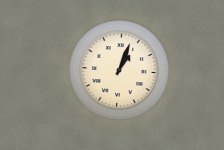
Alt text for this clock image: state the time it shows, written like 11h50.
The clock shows 1h03
